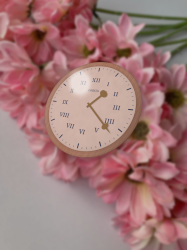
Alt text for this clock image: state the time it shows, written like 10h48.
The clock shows 1h22
